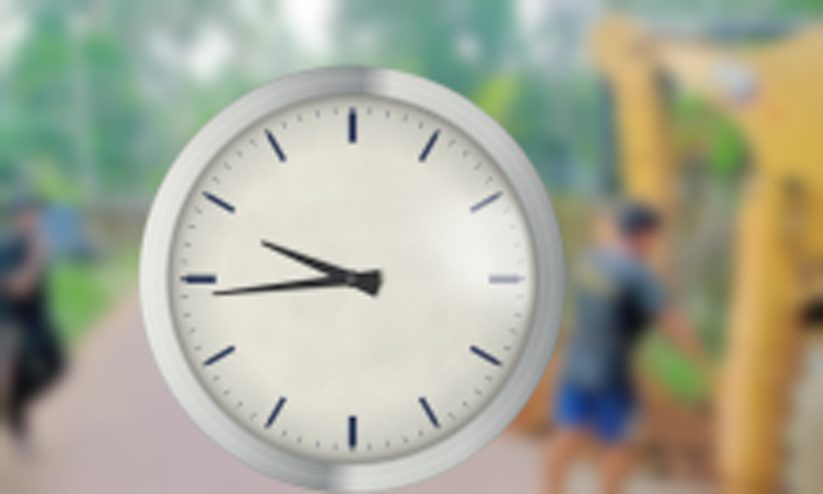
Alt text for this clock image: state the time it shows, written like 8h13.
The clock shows 9h44
